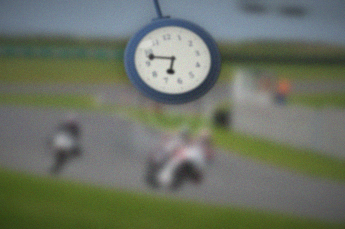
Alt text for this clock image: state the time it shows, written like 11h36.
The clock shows 6h48
